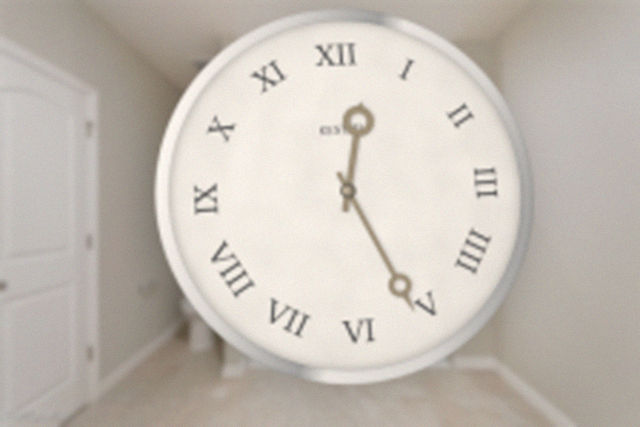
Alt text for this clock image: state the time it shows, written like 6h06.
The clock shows 12h26
